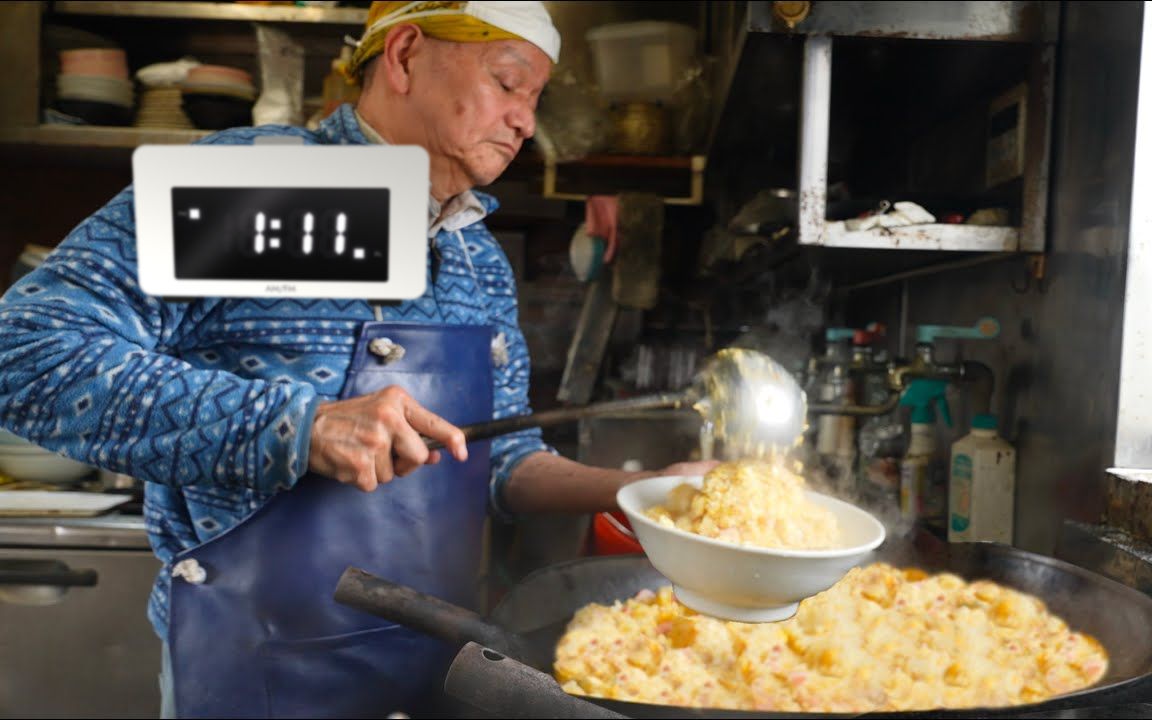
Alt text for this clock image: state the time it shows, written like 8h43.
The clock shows 1h11
